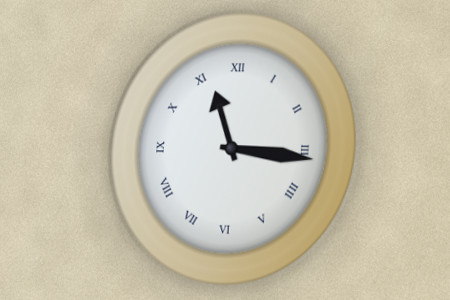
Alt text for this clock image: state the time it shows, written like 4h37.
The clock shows 11h16
